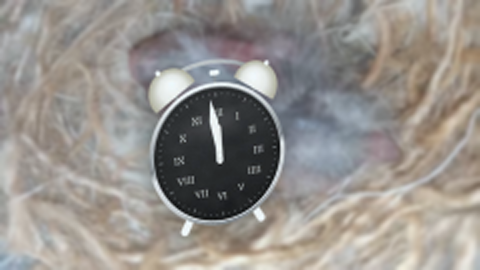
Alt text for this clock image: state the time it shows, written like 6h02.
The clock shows 11h59
